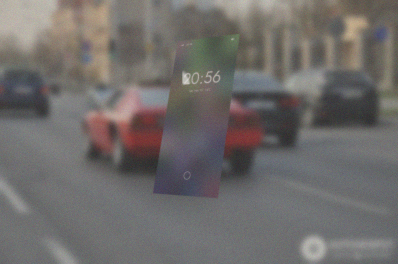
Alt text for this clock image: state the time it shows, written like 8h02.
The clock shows 20h56
